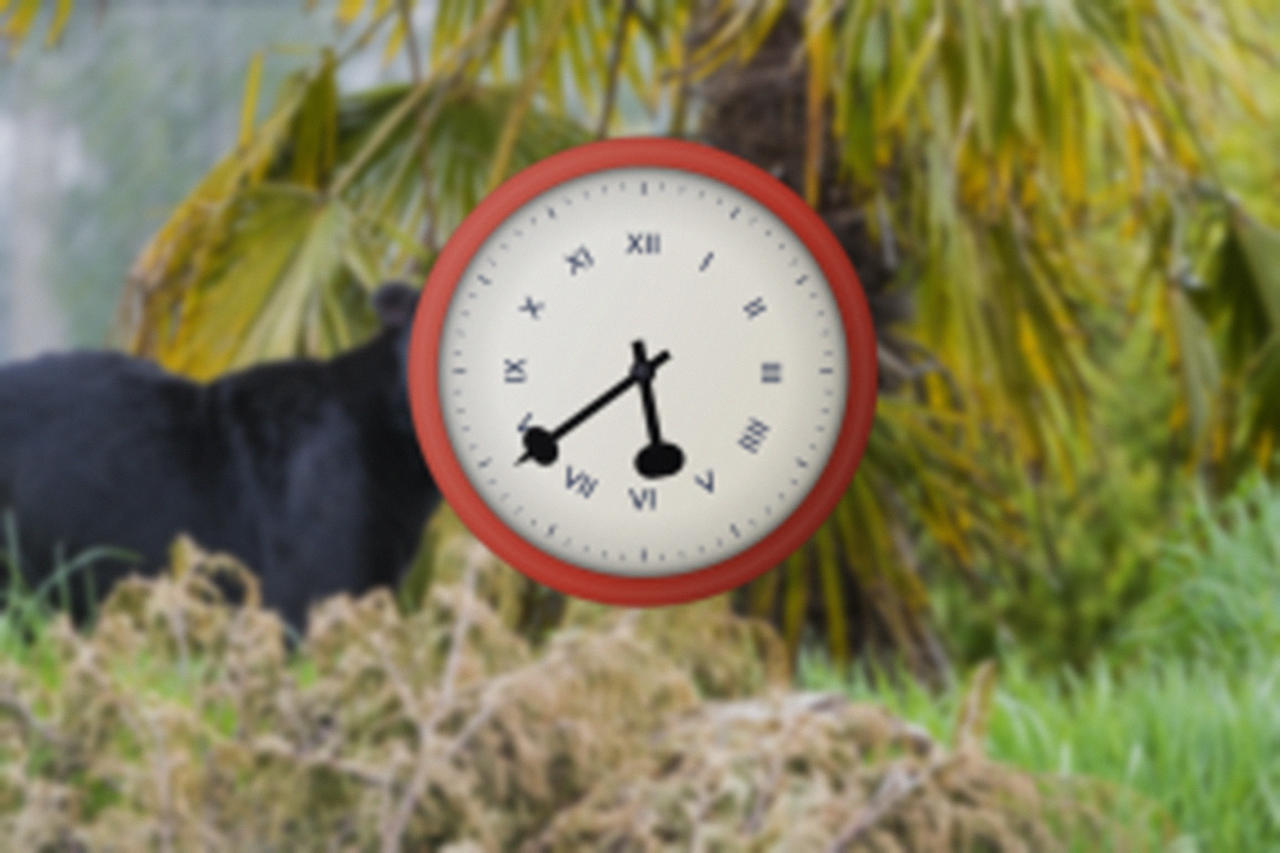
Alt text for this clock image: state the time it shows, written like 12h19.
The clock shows 5h39
